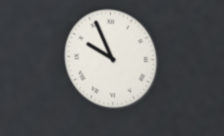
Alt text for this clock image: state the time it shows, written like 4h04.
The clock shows 9h56
